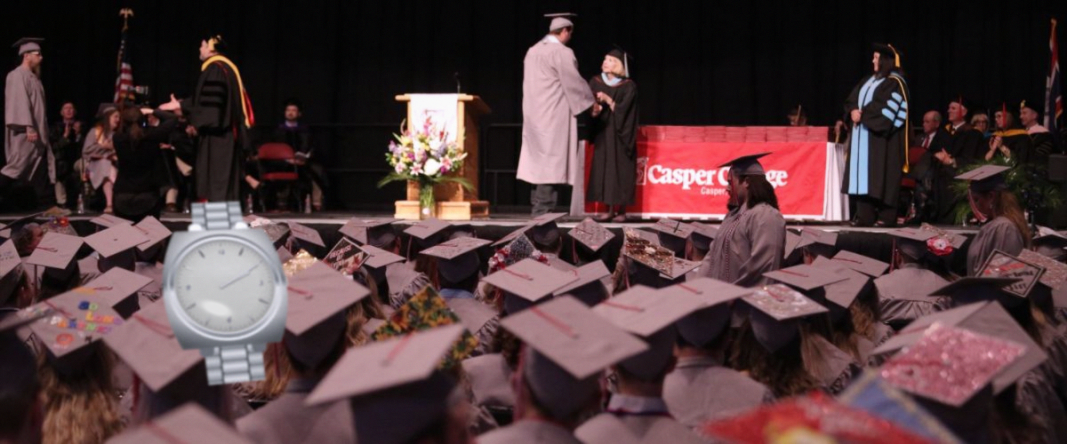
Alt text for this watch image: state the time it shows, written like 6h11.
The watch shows 2h10
